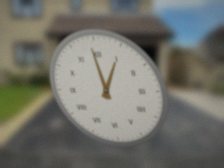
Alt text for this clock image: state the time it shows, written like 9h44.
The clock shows 12h59
